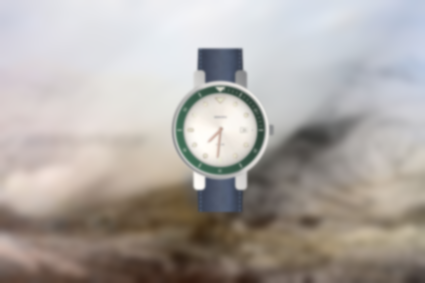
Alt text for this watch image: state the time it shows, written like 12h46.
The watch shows 7h31
